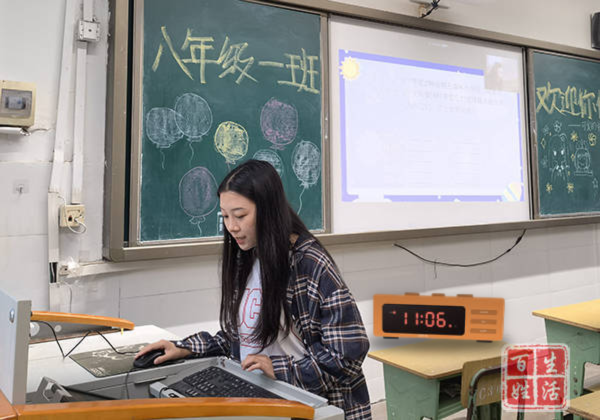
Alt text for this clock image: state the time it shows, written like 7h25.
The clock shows 11h06
